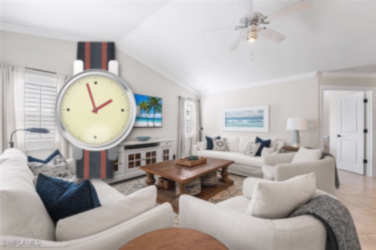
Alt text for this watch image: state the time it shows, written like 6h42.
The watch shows 1h57
